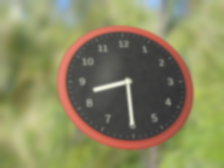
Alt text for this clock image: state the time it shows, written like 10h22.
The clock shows 8h30
